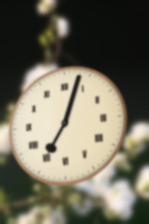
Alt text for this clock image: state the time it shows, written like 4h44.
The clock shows 7h03
